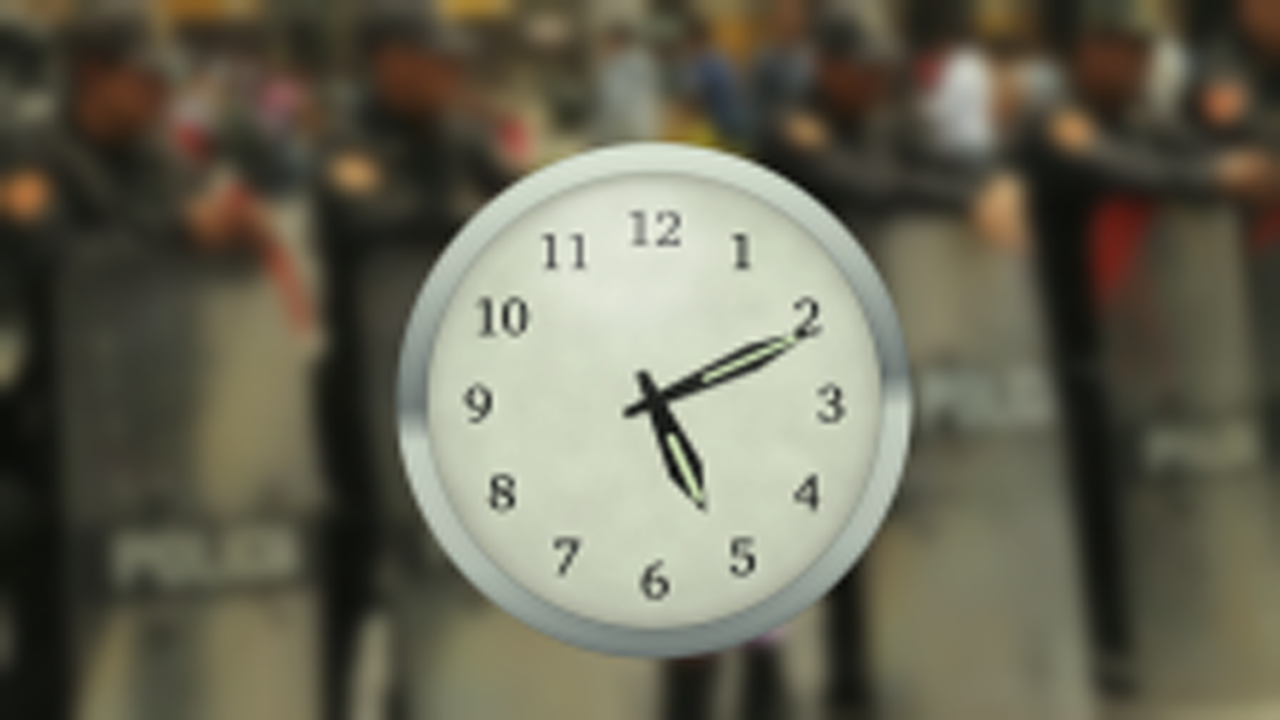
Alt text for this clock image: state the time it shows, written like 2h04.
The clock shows 5h11
